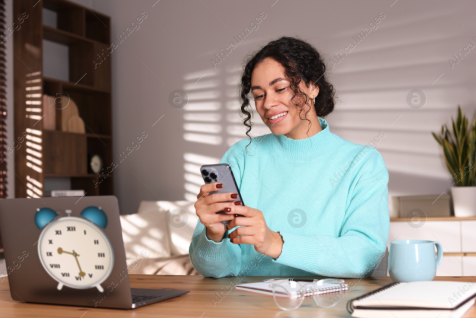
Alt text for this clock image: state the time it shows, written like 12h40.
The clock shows 9h28
